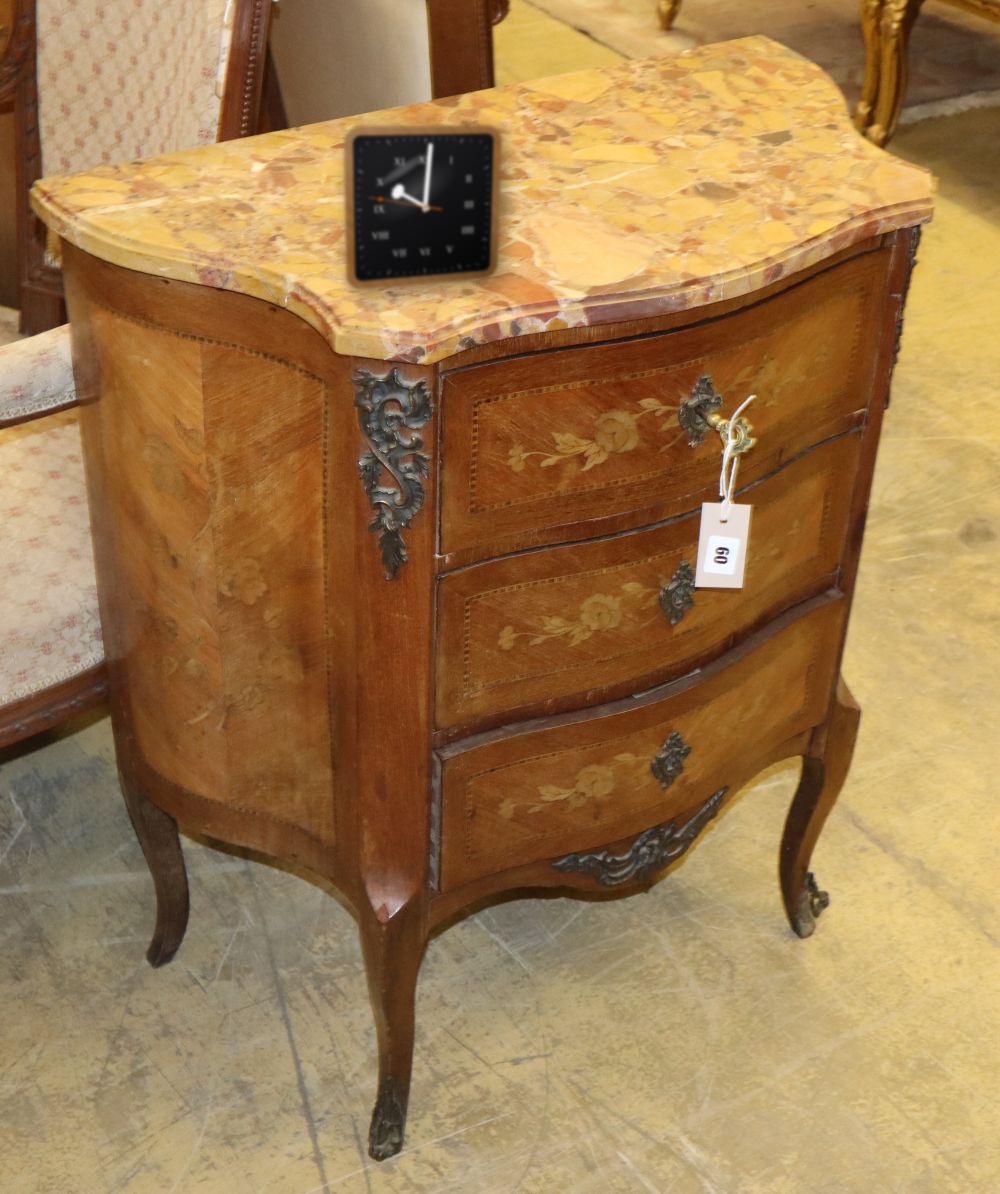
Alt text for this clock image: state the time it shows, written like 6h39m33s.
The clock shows 10h00m47s
